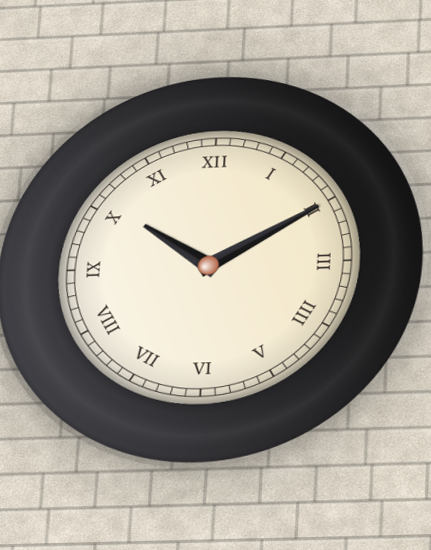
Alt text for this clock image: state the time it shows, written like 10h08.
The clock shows 10h10
